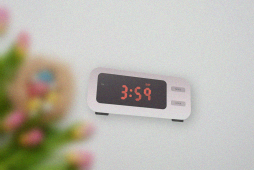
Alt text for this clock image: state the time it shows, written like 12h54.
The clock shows 3h59
